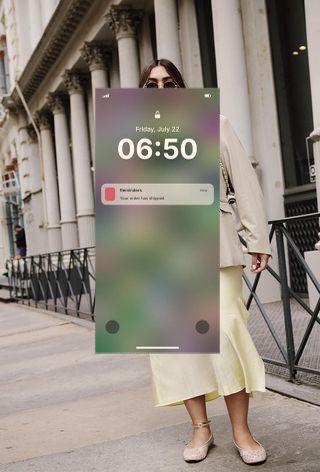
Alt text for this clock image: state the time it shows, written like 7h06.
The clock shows 6h50
